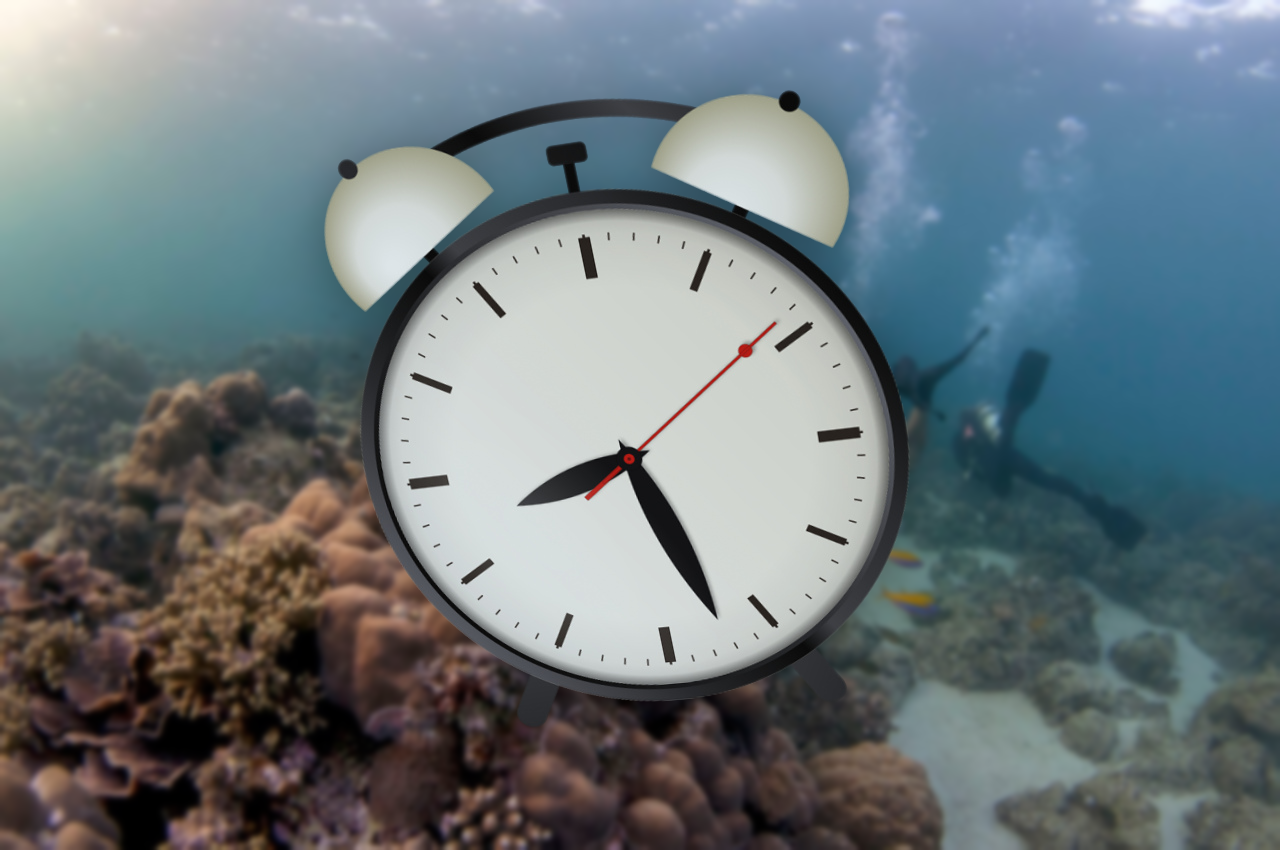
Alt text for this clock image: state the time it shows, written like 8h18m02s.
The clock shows 8h27m09s
